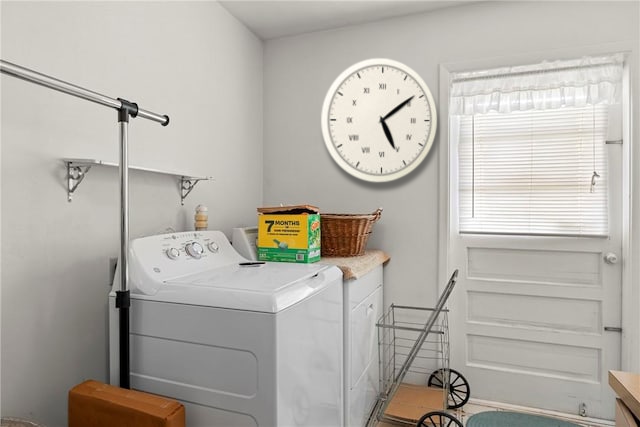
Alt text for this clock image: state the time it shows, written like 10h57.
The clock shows 5h09
